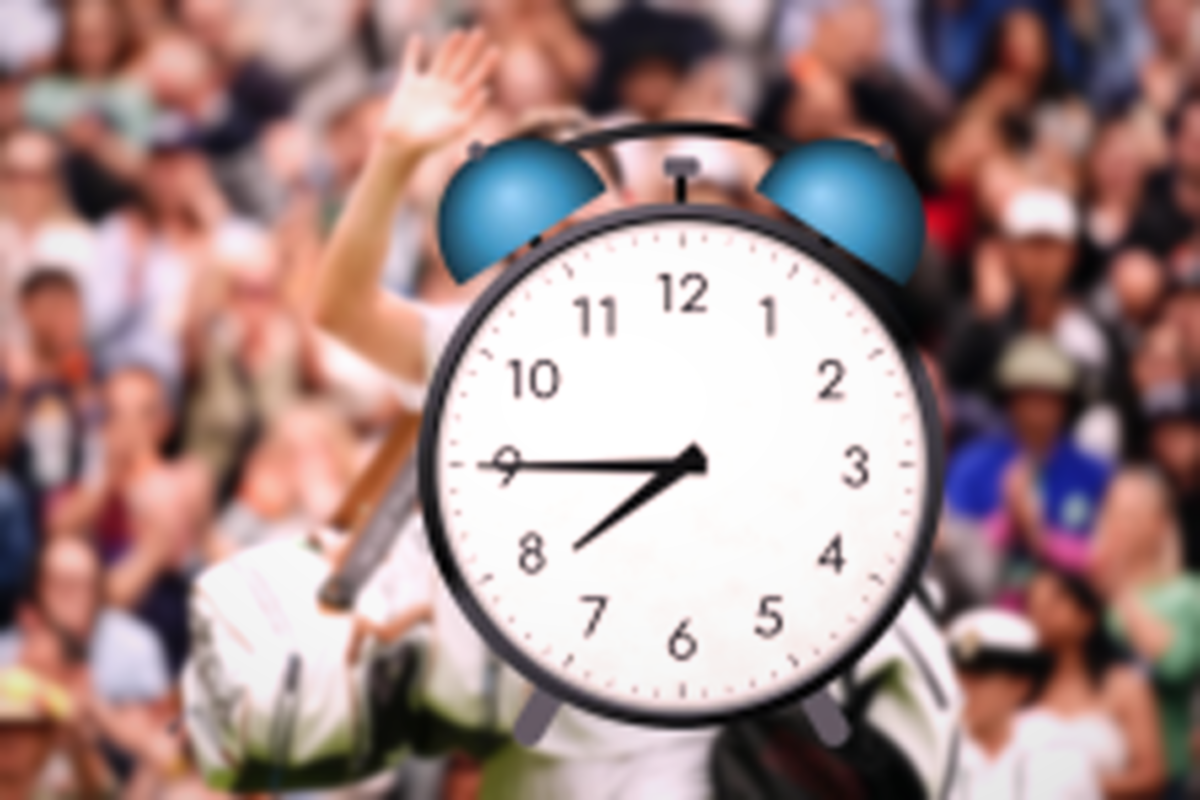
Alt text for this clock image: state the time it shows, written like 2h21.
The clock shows 7h45
